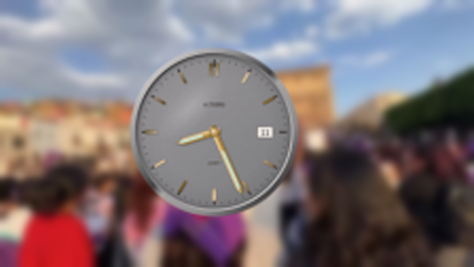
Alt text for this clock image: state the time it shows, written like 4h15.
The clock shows 8h26
